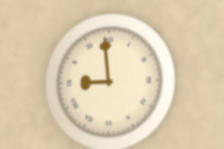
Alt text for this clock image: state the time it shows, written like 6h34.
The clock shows 8h59
